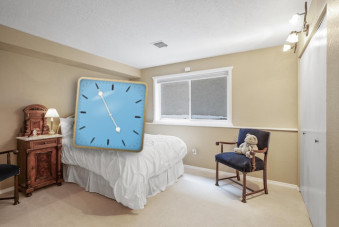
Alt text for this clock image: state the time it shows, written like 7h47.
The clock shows 4h55
